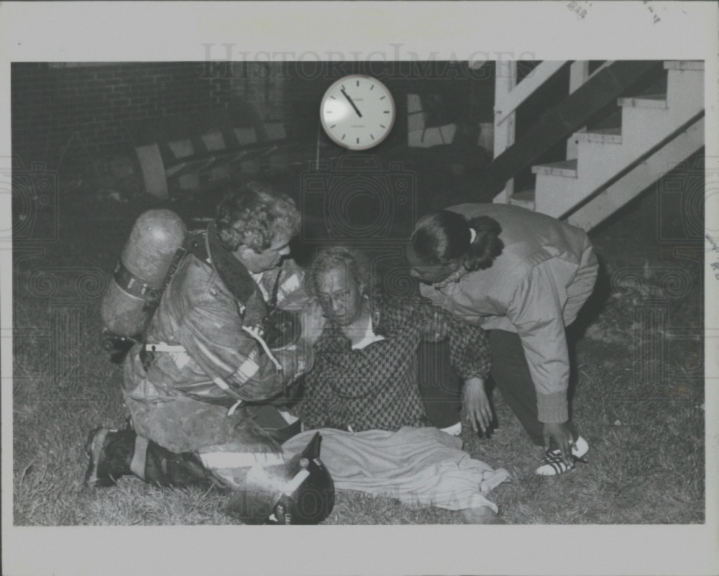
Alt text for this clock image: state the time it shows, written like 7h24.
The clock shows 10h54
